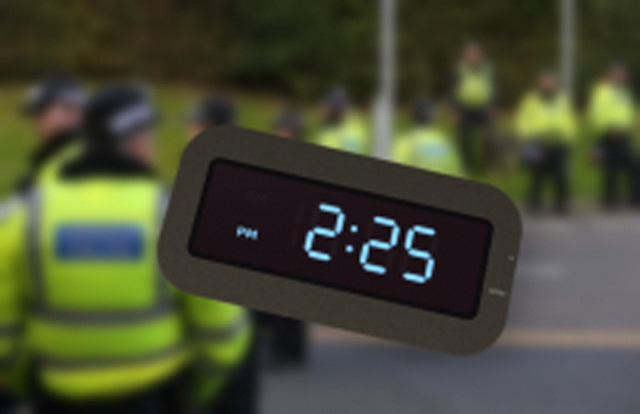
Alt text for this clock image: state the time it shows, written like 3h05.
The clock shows 2h25
